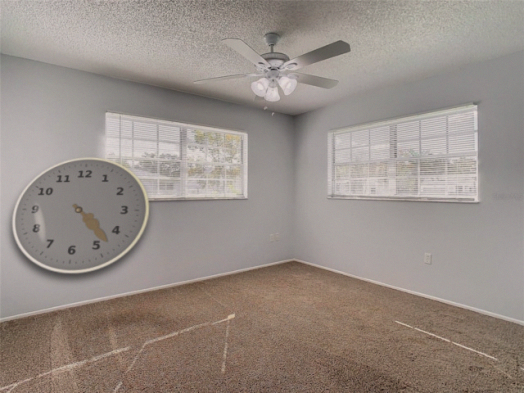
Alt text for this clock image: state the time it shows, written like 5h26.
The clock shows 4h23
